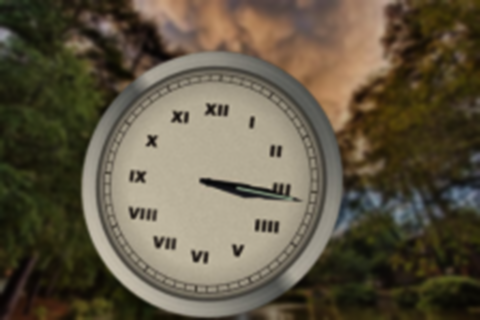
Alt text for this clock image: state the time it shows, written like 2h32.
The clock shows 3h16
